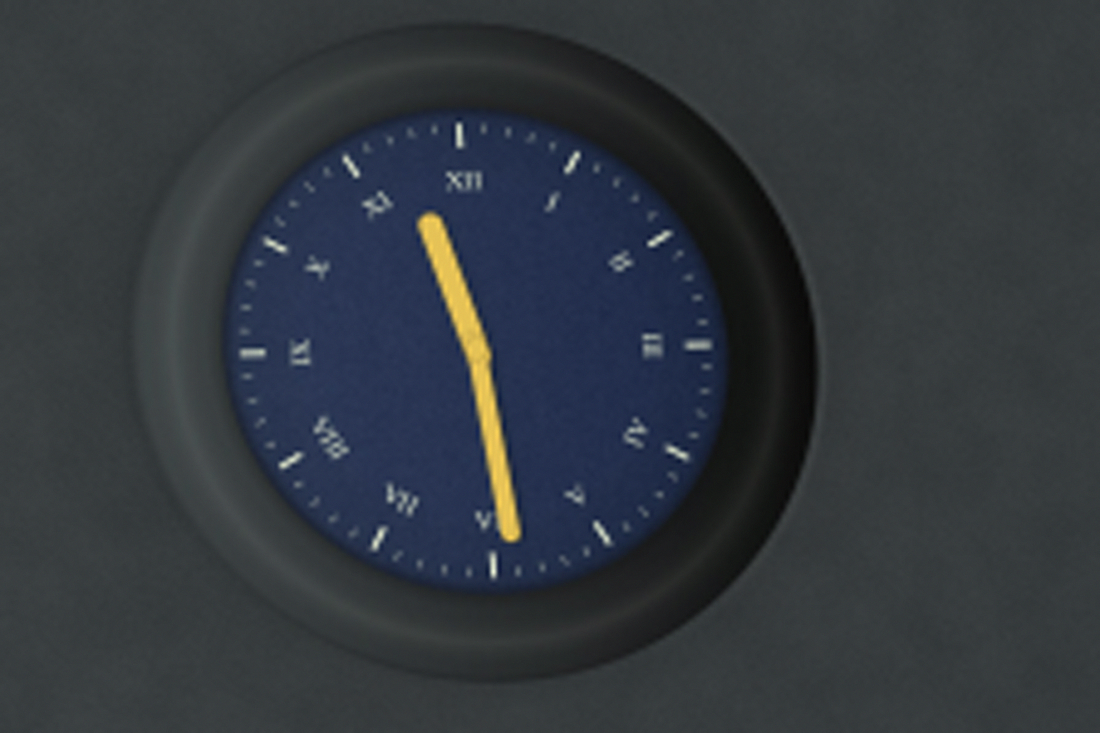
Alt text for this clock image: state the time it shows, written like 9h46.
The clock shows 11h29
